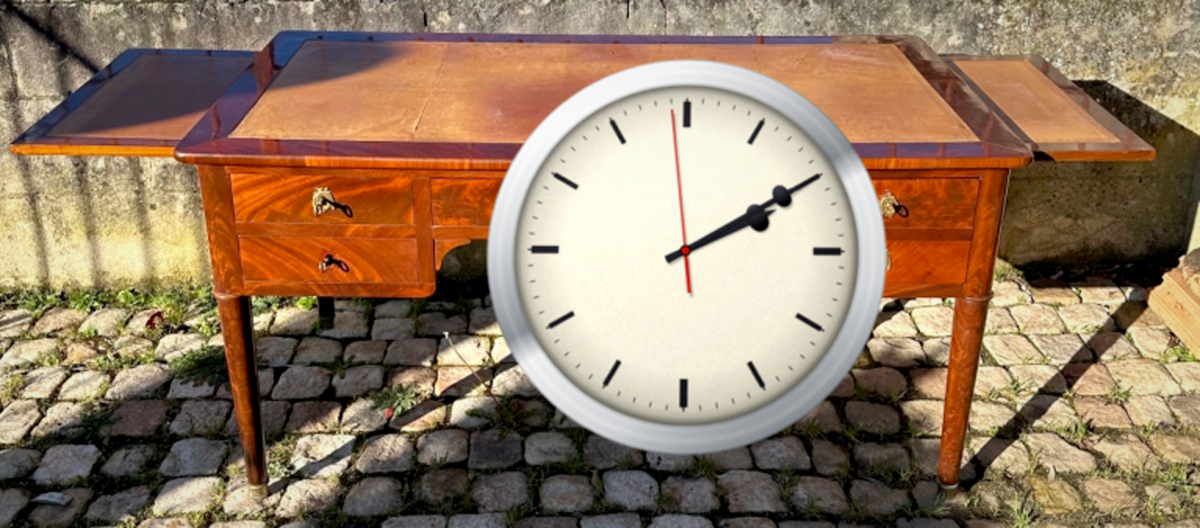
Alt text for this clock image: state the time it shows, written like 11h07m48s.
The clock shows 2h09m59s
